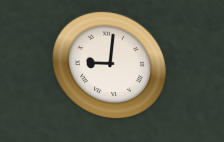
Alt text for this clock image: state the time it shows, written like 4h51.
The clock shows 9h02
